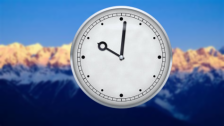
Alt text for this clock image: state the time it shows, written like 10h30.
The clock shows 10h01
